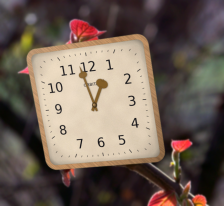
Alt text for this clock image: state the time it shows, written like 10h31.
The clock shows 12h58
